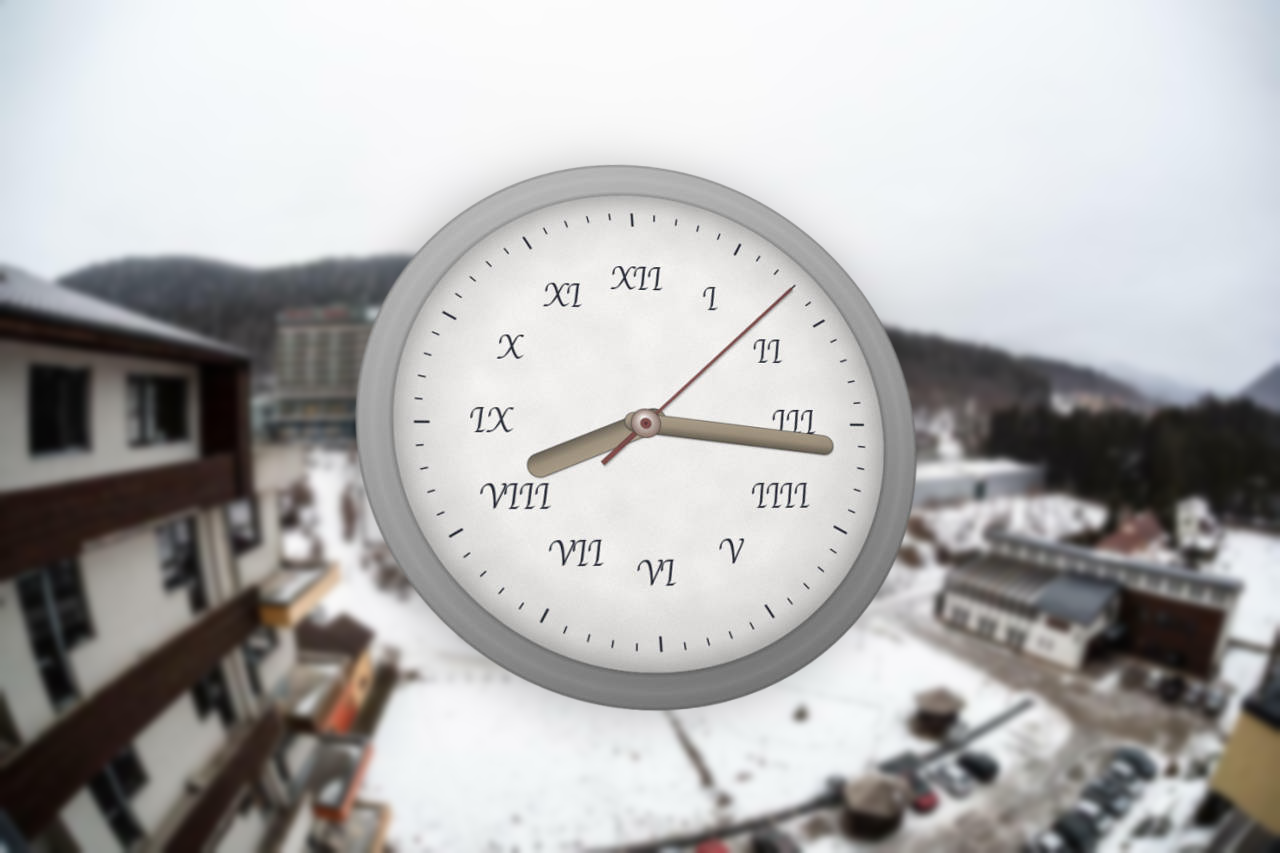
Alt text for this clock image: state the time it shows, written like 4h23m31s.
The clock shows 8h16m08s
